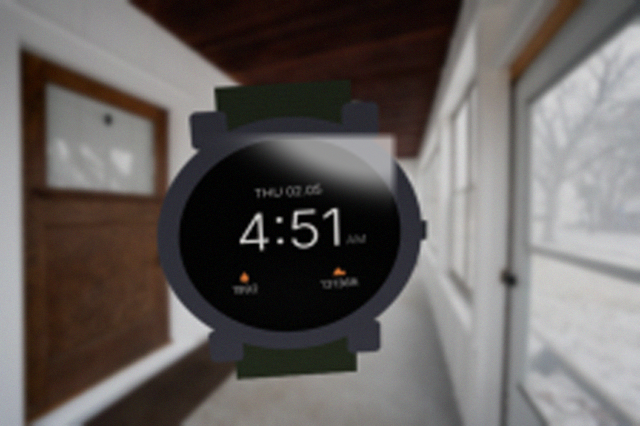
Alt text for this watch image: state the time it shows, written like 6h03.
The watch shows 4h51
